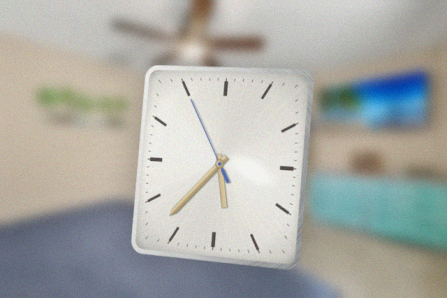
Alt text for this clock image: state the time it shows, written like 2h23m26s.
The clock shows 5h36m55s
